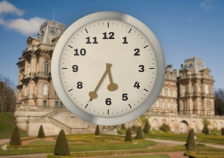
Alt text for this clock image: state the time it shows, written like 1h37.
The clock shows 5h35
